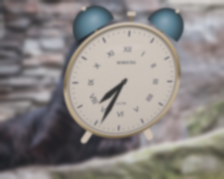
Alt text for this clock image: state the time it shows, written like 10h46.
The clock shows 7h34
